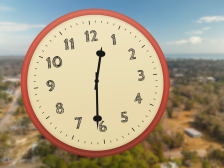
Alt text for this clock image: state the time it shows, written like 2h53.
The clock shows 12h31
